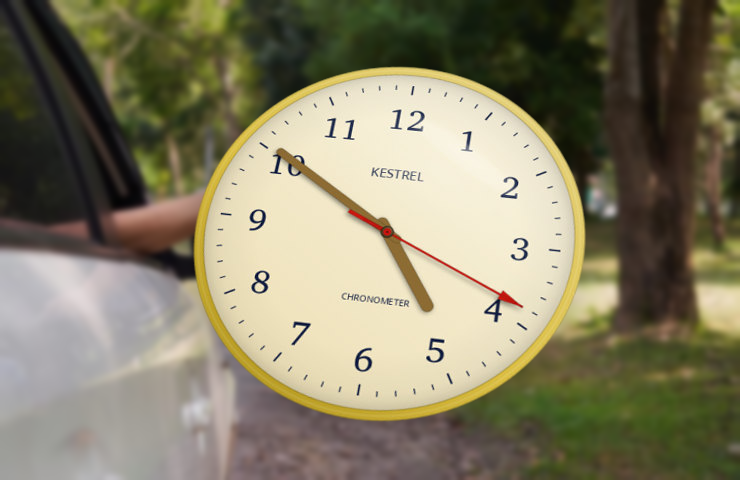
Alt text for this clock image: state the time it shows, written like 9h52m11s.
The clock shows 4h50m19s
